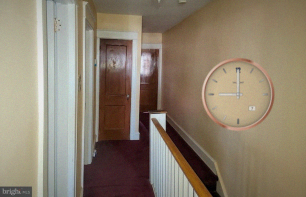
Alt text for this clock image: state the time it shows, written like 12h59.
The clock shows 9h00
